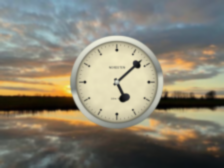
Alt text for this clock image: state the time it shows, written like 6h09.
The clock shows 5h08
